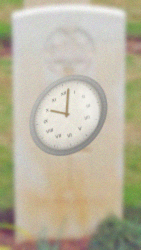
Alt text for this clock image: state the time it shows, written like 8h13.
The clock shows 10h02
